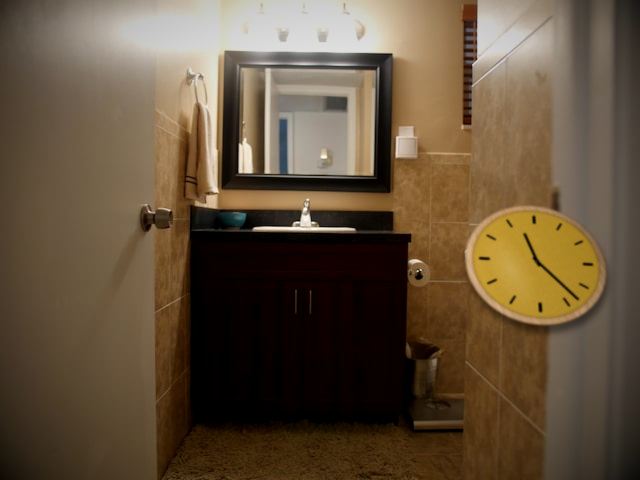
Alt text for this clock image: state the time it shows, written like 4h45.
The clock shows 11h23
